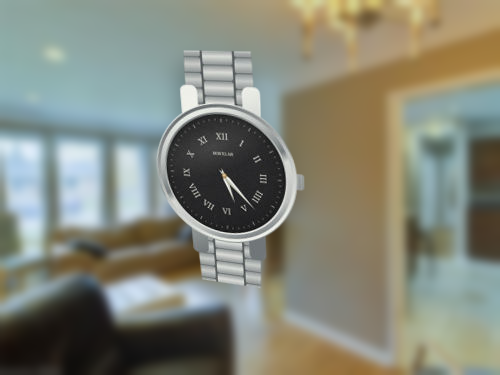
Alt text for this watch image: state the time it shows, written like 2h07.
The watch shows 5h23
